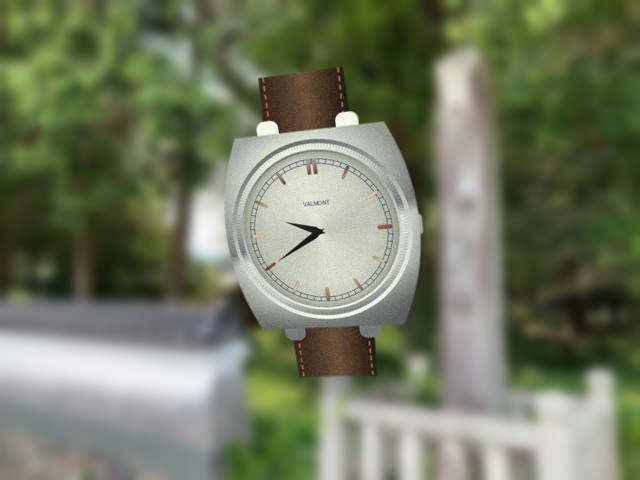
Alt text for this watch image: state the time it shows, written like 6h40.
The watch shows 9h40
